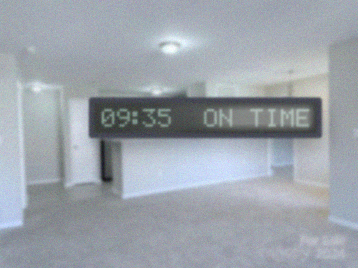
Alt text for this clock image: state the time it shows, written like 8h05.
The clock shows 9h35
